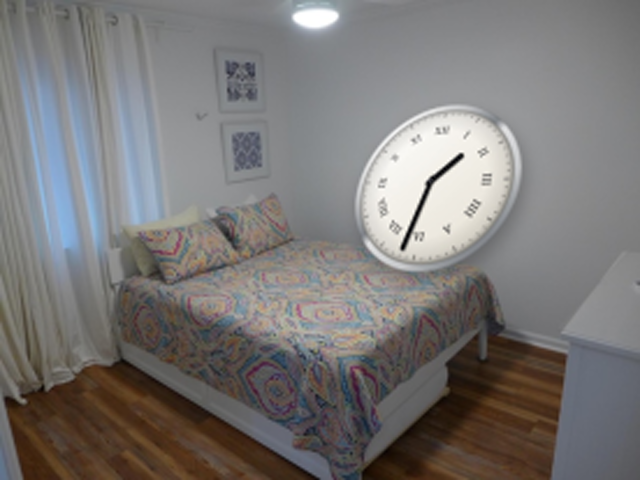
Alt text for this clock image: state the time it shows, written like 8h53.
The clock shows 1h32
